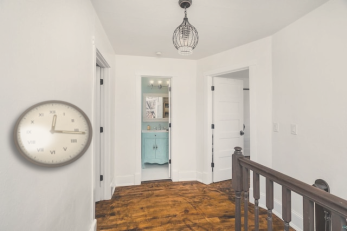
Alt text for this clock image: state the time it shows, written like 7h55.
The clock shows 12h16
